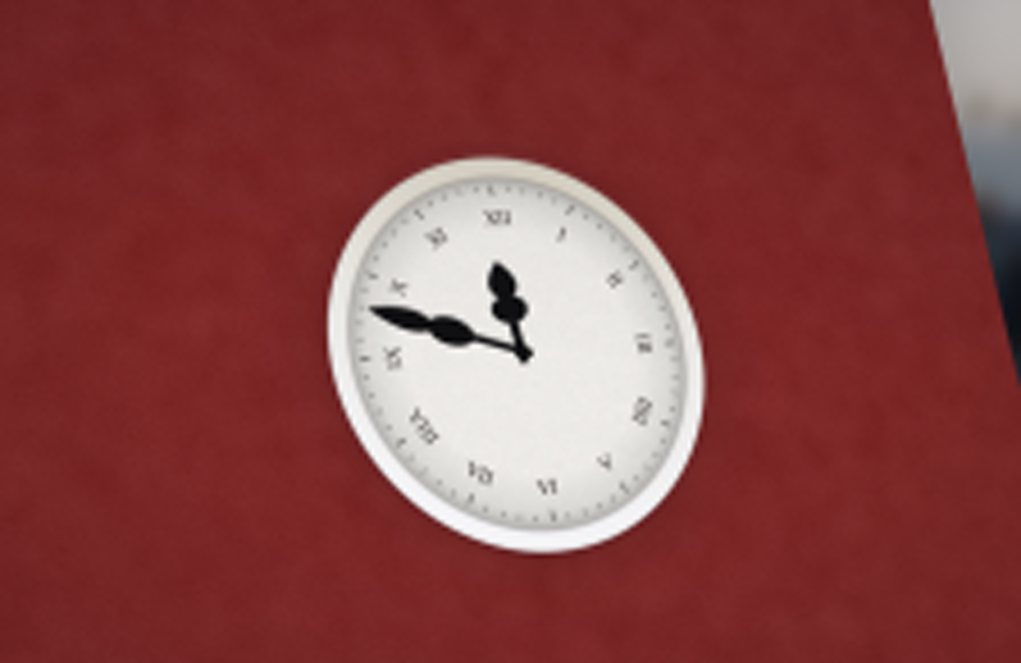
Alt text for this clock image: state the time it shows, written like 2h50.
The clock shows 11h48
